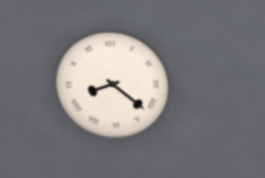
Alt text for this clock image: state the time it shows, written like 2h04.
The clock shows 8h22
